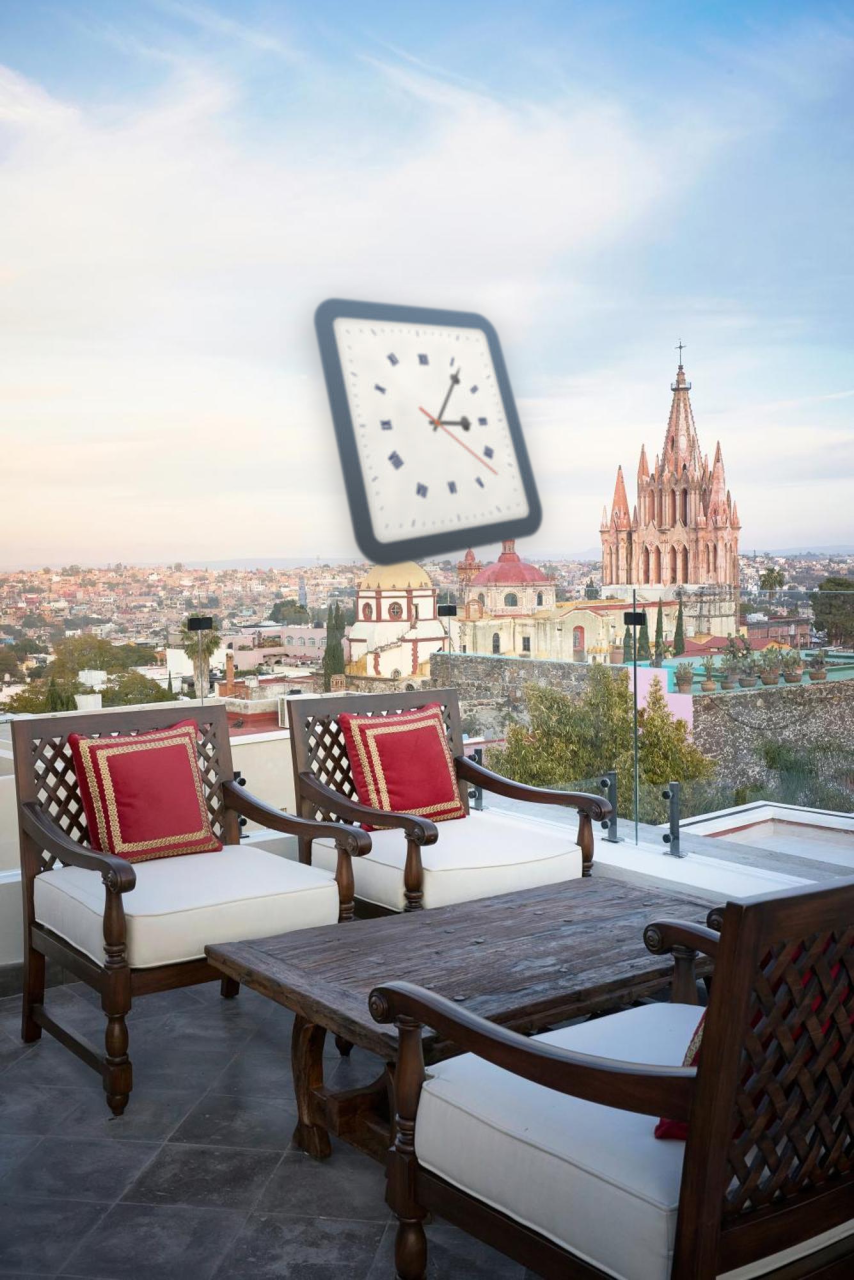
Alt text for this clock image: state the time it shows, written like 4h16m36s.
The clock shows 3h06m22s
